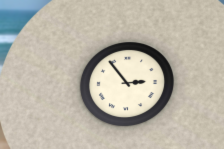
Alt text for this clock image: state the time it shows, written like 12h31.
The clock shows 2h54
